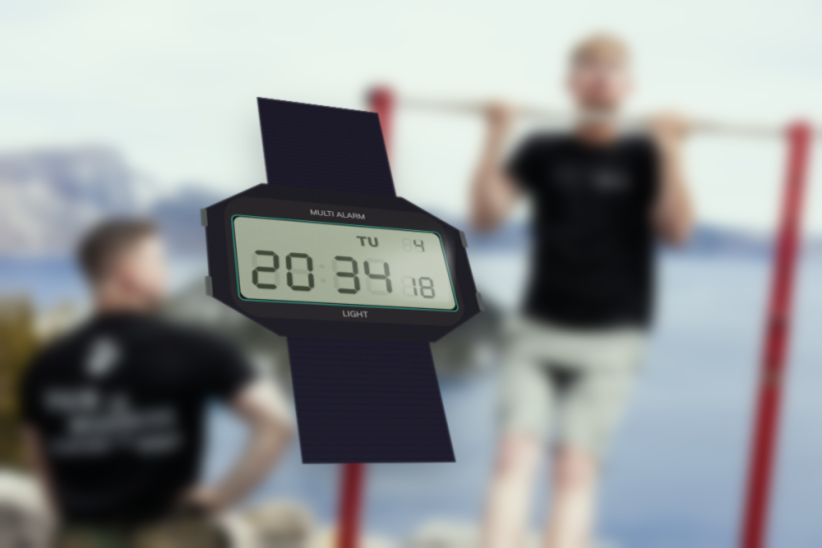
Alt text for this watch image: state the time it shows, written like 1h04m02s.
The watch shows 20h34m18s
